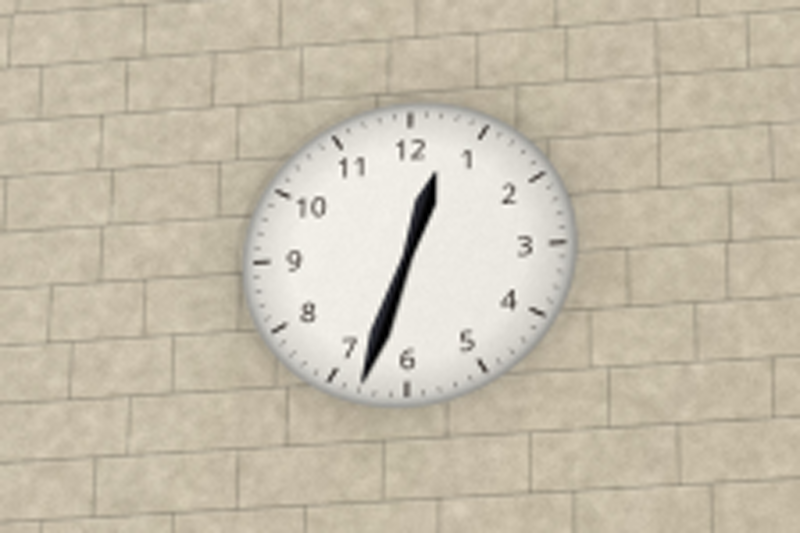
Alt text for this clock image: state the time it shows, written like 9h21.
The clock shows 12h33
